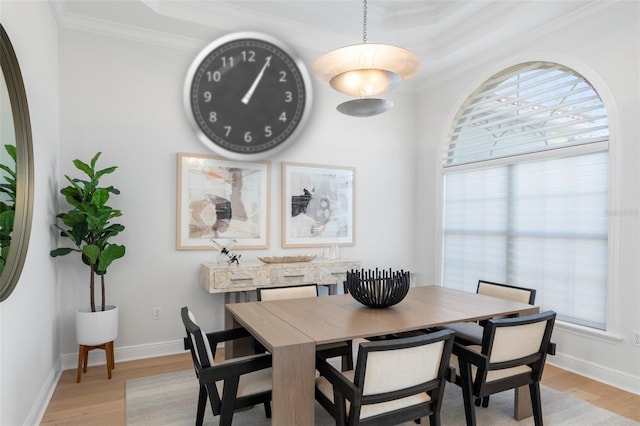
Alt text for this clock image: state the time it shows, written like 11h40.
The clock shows 1h05
